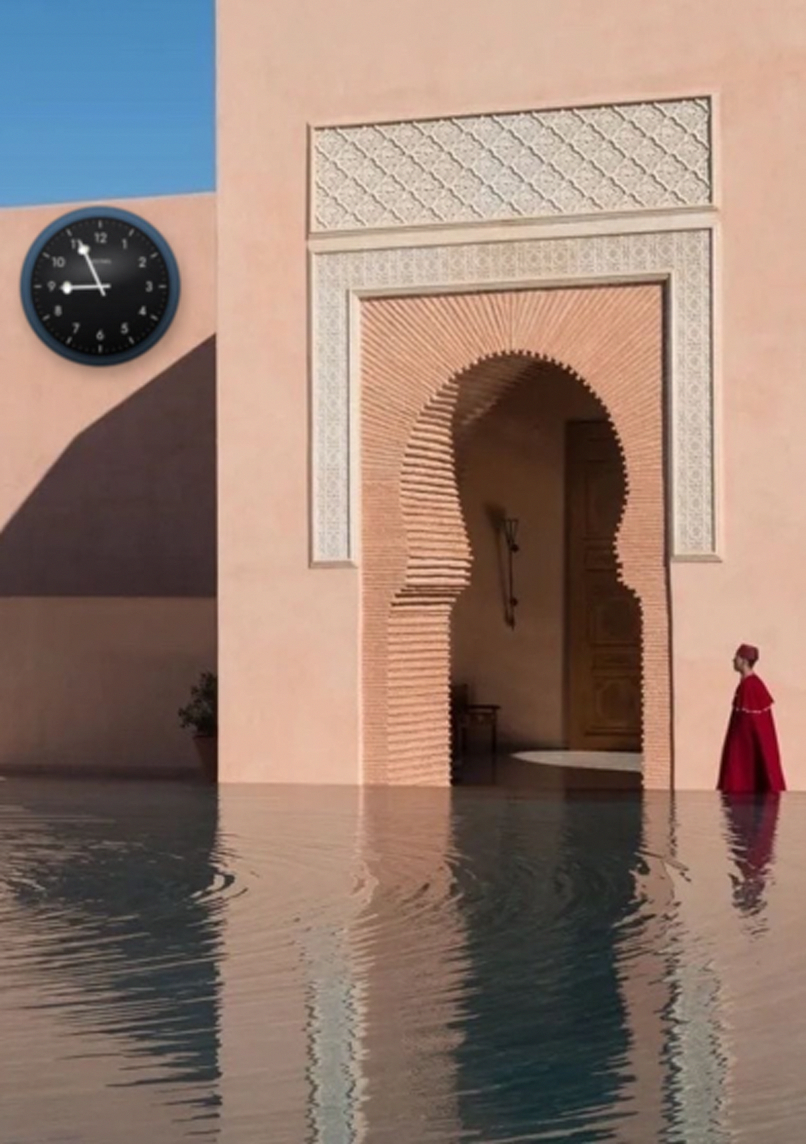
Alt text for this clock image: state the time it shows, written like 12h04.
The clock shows 8h56
